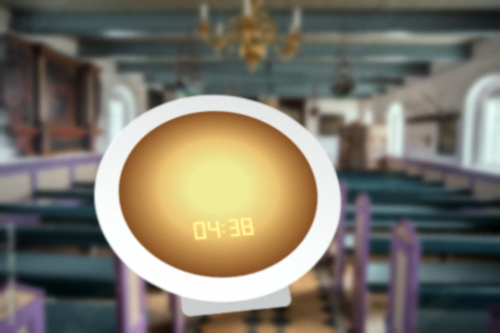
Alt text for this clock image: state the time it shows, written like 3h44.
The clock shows 4h38
